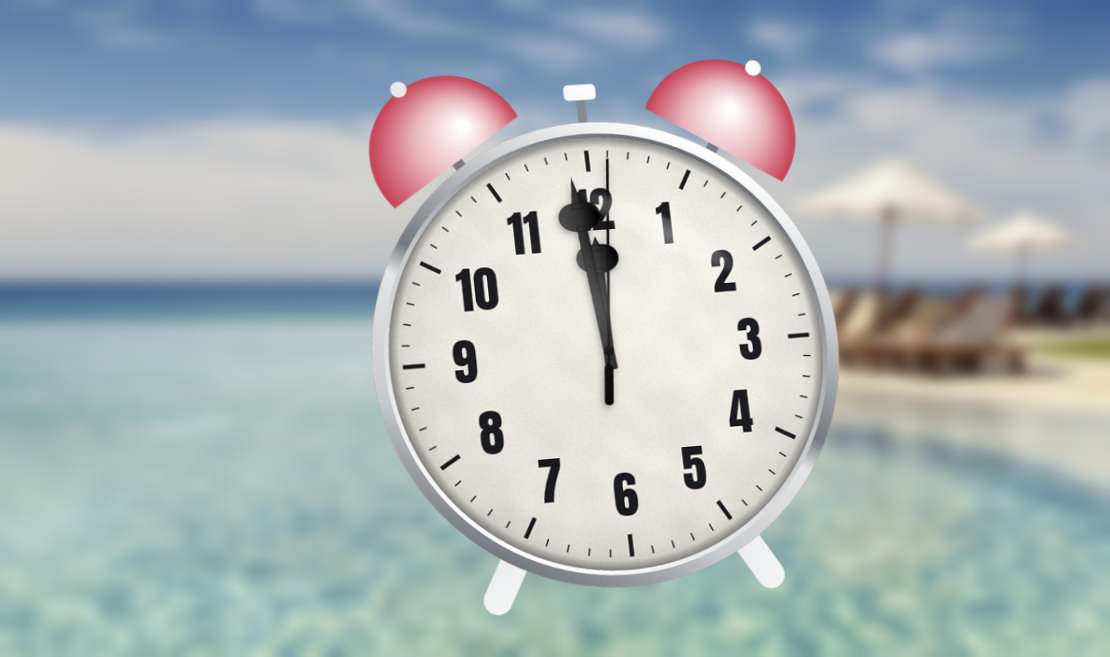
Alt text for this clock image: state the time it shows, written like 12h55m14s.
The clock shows 11h59m01s
